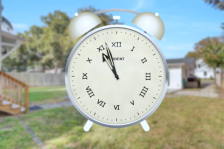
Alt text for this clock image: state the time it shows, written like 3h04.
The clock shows 10h57
